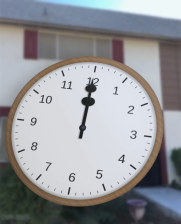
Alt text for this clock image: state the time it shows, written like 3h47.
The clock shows 12h00
